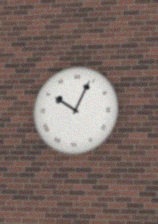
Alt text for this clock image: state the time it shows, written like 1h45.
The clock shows 10h04
